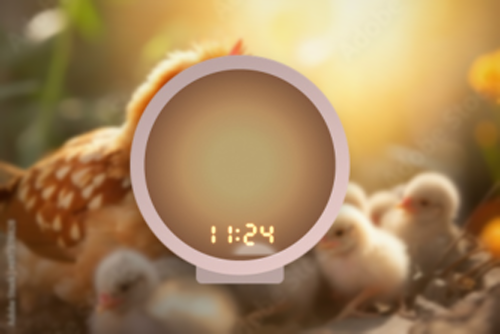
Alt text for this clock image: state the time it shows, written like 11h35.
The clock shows 11h24
